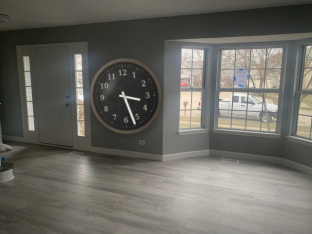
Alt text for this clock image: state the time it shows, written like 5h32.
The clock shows 3h27
